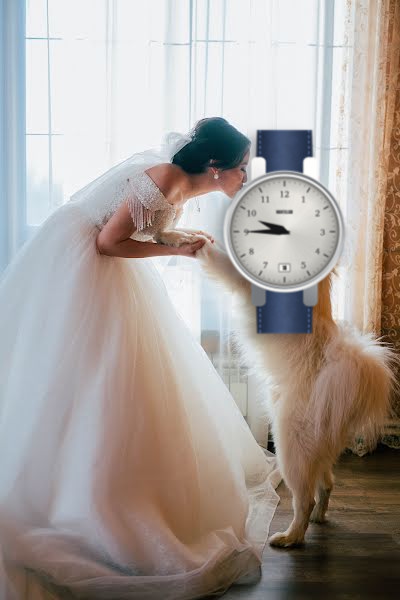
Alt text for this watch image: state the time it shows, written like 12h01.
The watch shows 9h45
